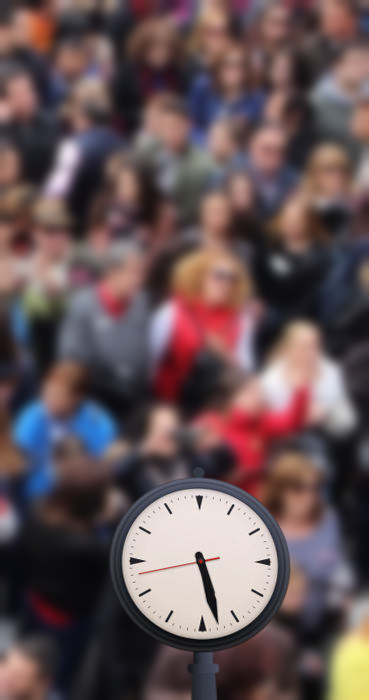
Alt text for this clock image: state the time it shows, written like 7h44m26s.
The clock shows 5h27m43s
